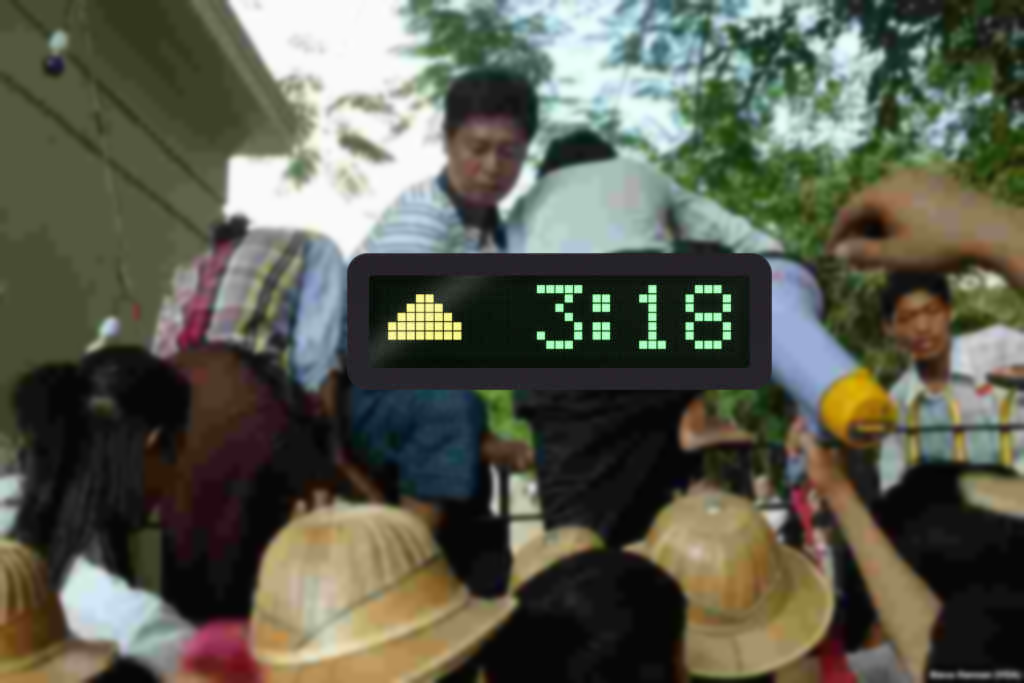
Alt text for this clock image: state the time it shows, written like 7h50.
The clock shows 3h18
